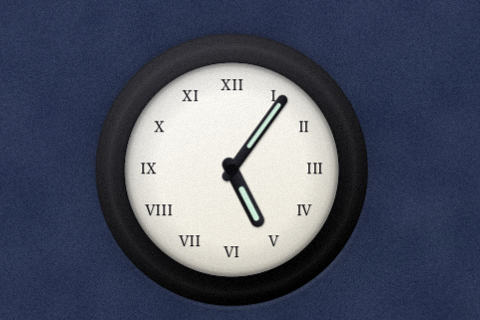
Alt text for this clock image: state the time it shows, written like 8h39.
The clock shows 5h06
